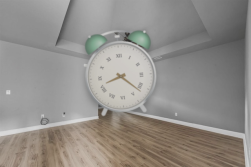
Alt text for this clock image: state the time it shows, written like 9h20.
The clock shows 8h22
